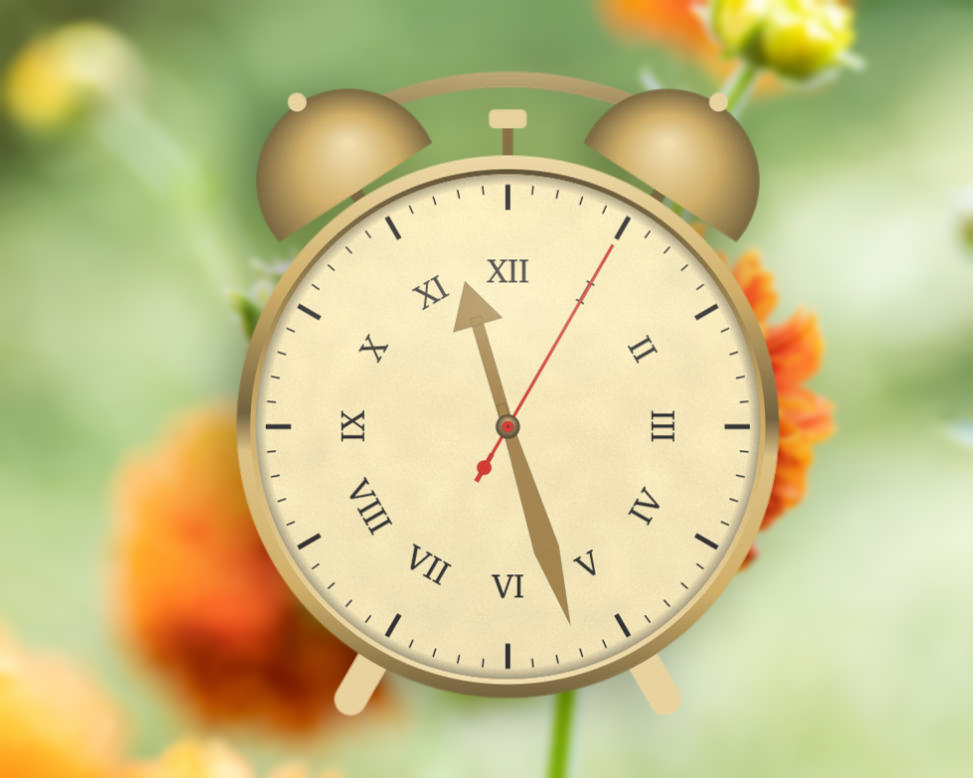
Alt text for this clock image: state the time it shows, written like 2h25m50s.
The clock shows 11h27m05s
